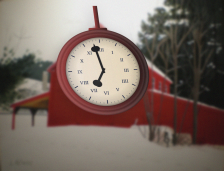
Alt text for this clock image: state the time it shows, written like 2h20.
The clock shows 6h58
